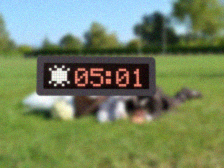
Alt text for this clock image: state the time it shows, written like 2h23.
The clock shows 5h01
